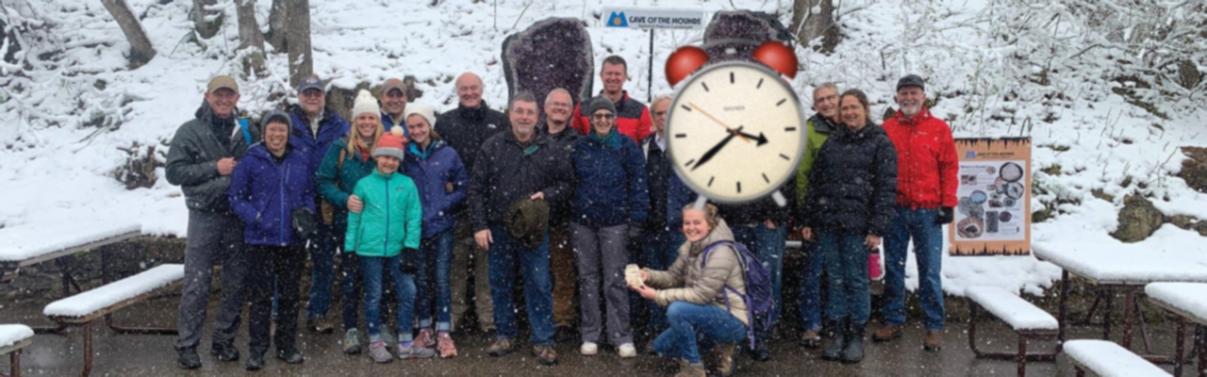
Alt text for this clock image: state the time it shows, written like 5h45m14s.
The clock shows 3h38m51s
